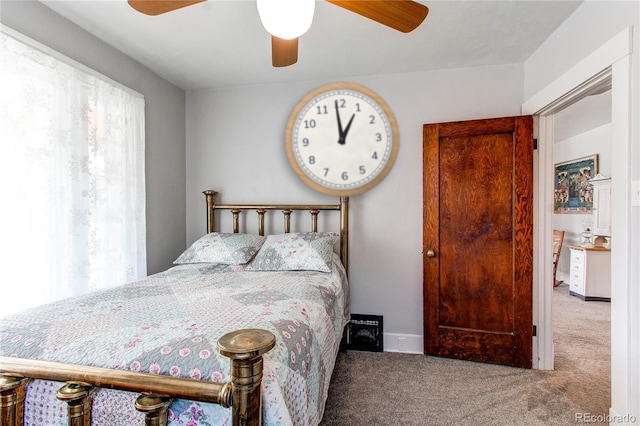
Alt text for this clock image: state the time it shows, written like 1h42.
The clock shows 12h59
